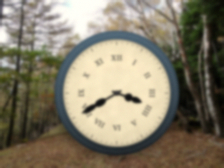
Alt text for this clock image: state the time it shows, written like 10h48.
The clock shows 3h40
